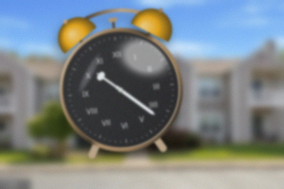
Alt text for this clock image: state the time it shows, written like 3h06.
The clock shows 10h22
